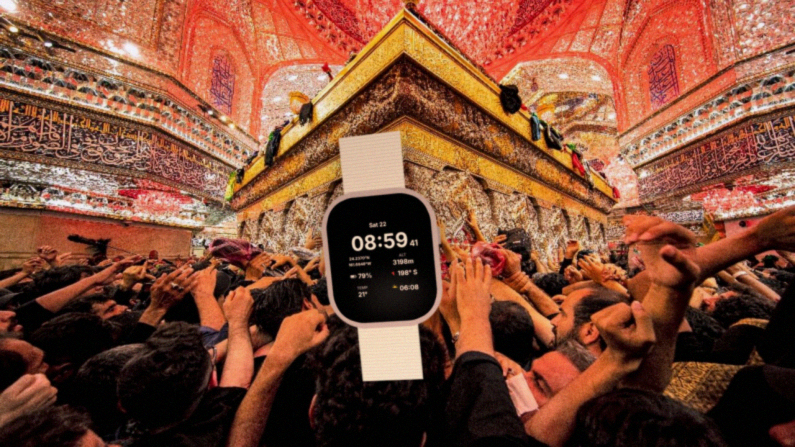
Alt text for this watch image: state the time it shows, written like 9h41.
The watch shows 8h59
